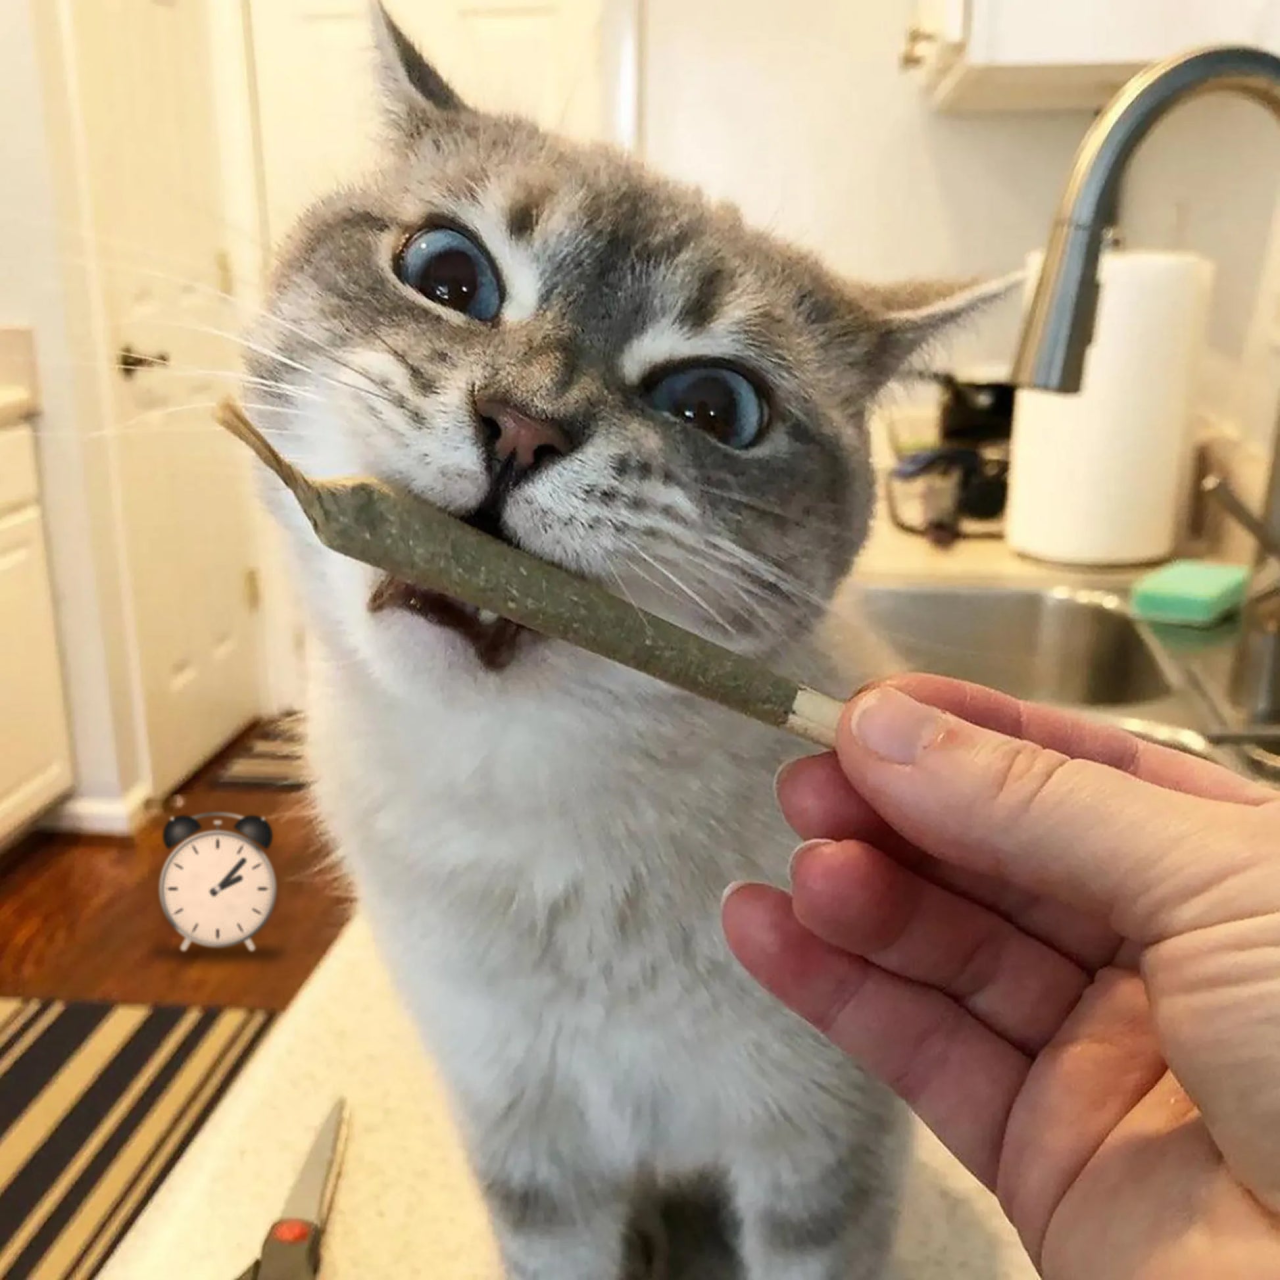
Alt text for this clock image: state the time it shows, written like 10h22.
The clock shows 2h07
